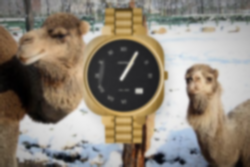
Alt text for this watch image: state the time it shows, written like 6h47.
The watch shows 1h05
